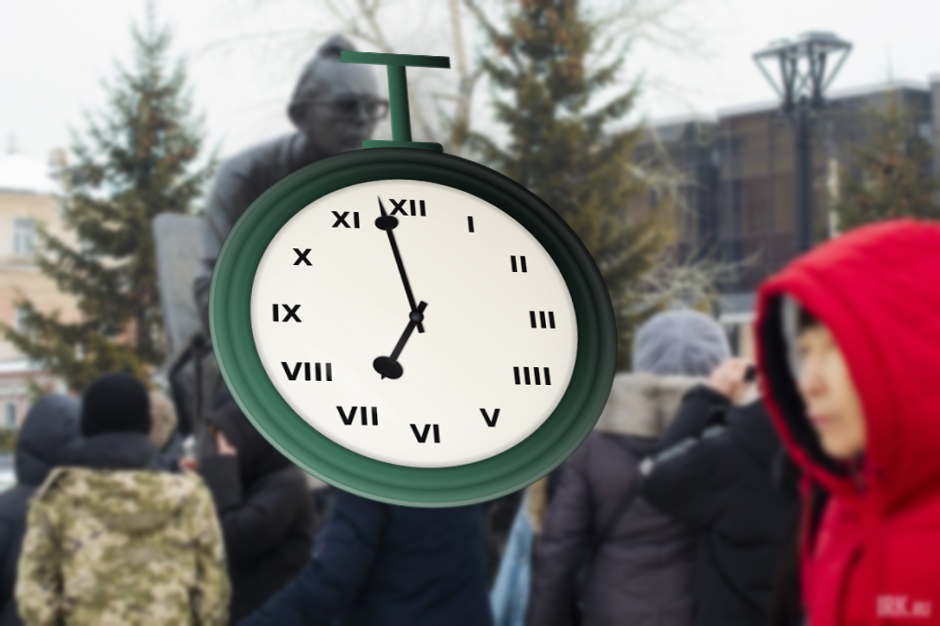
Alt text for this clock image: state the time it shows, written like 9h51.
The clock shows 6h58
